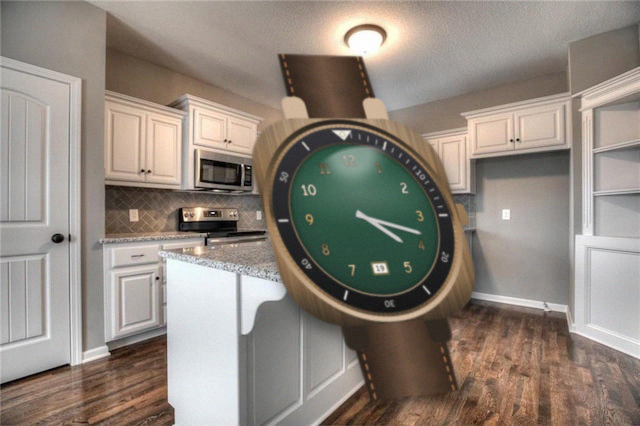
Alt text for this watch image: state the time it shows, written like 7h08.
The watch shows 4h18
